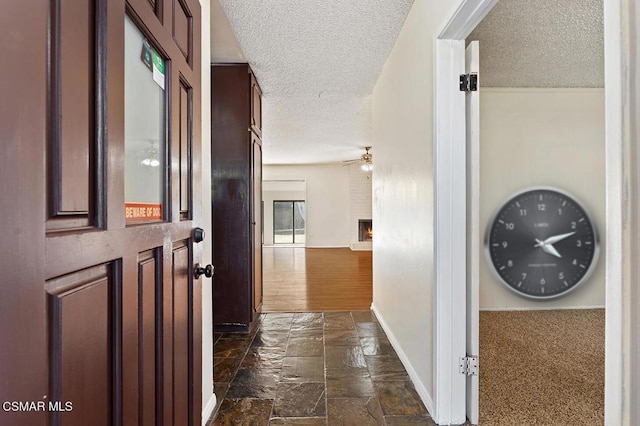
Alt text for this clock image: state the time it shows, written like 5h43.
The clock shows 4h12
